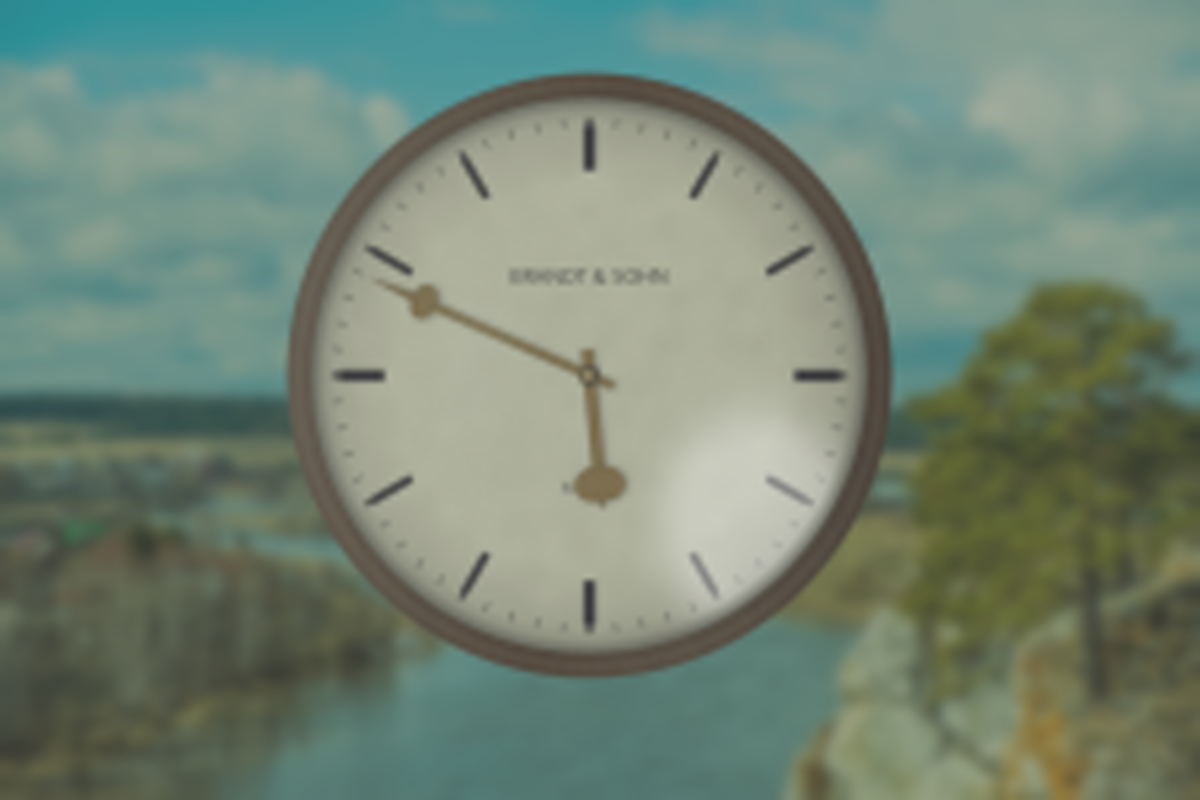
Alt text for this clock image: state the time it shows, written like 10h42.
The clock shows 5h49
